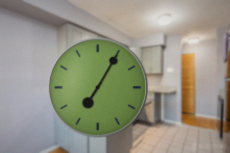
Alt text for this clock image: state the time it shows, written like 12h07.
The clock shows 7h05
